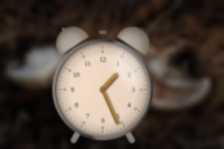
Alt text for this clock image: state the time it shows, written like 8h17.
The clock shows 1h26
